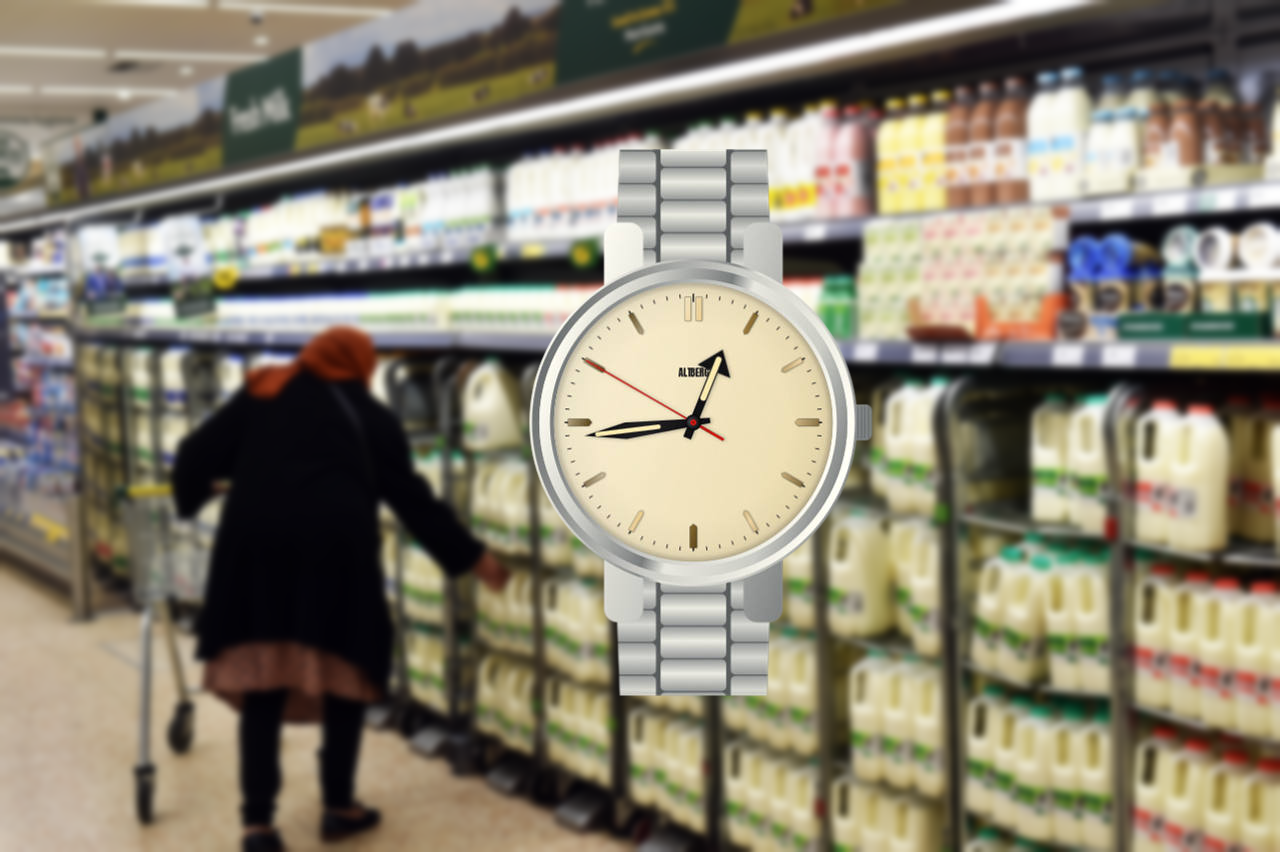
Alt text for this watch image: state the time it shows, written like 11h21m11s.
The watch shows 12h43m50s
